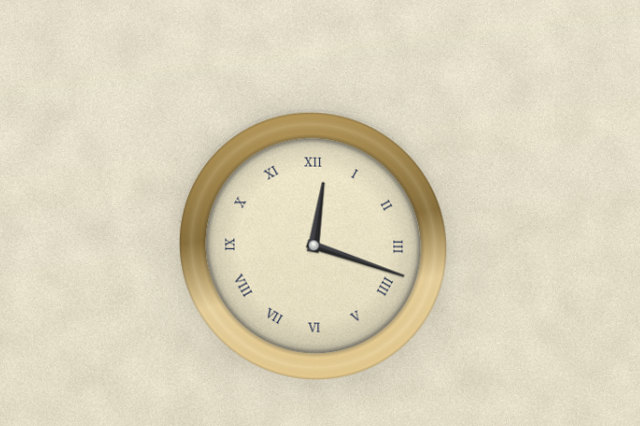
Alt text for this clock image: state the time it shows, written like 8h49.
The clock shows 12h18
